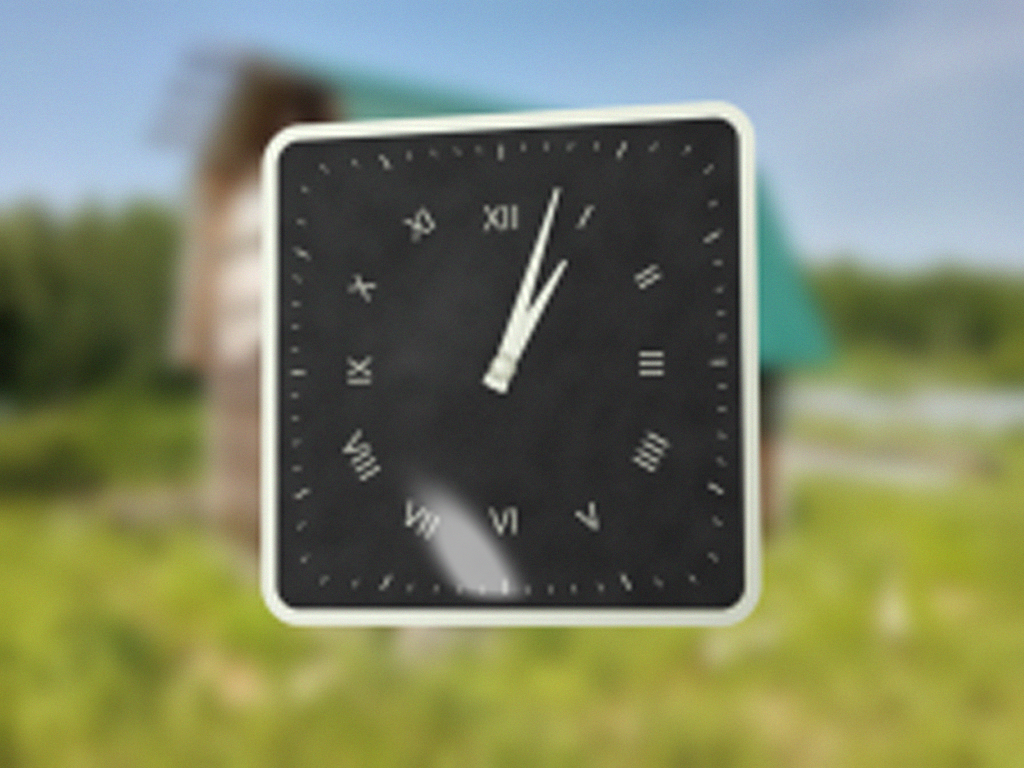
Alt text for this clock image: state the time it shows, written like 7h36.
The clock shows 1h03
